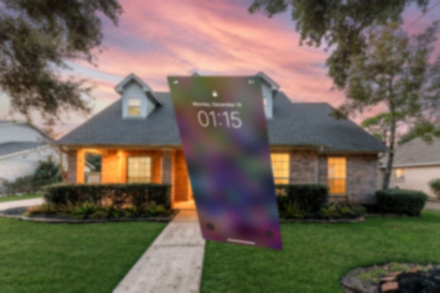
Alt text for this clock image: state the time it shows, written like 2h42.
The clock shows 1h15
